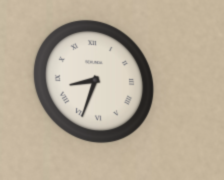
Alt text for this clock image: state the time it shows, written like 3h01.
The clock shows 8h34
